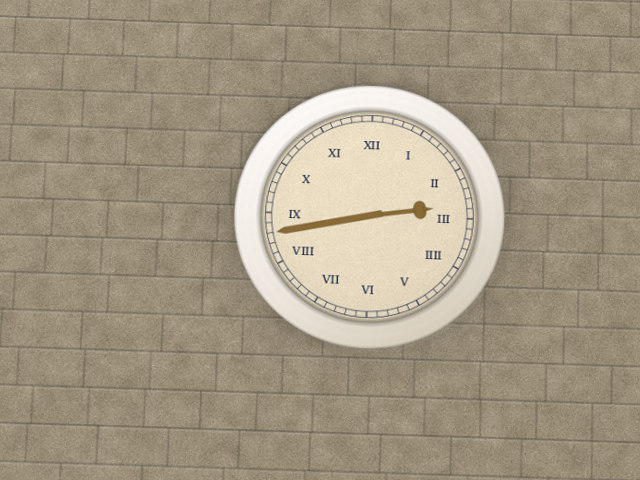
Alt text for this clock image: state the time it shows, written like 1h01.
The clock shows 2h43
